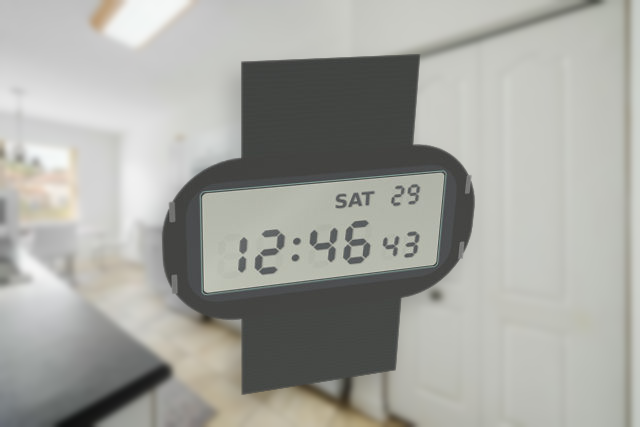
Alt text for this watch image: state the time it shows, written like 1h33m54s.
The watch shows 12h46m43s
